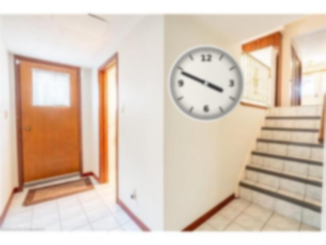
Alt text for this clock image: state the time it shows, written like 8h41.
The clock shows 3h49
